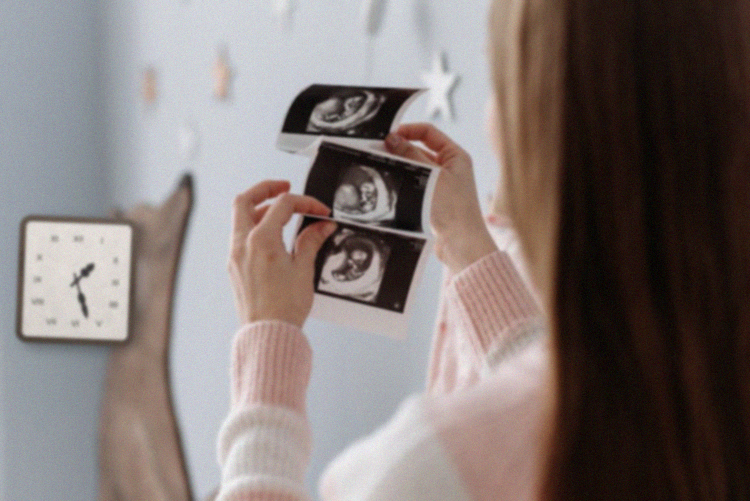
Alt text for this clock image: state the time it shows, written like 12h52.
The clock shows 1h27
